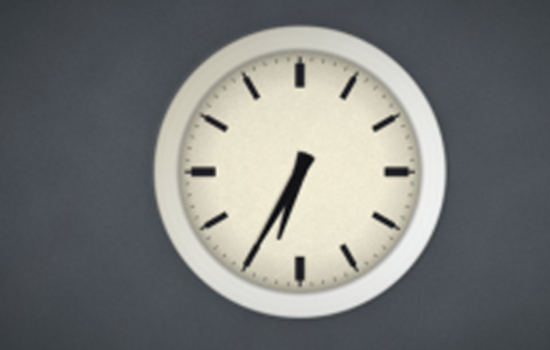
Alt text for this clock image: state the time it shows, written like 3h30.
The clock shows 6h35
